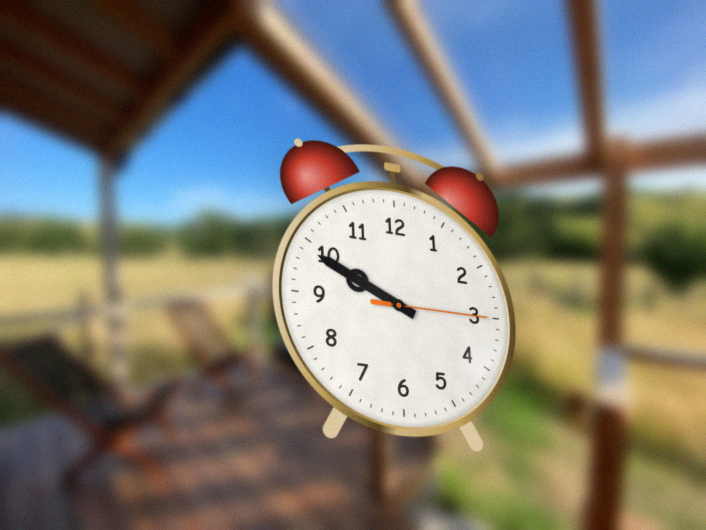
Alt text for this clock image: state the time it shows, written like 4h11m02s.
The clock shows 9h49m15s
